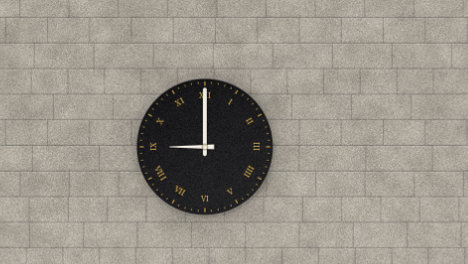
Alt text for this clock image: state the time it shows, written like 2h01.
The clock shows 9h00
